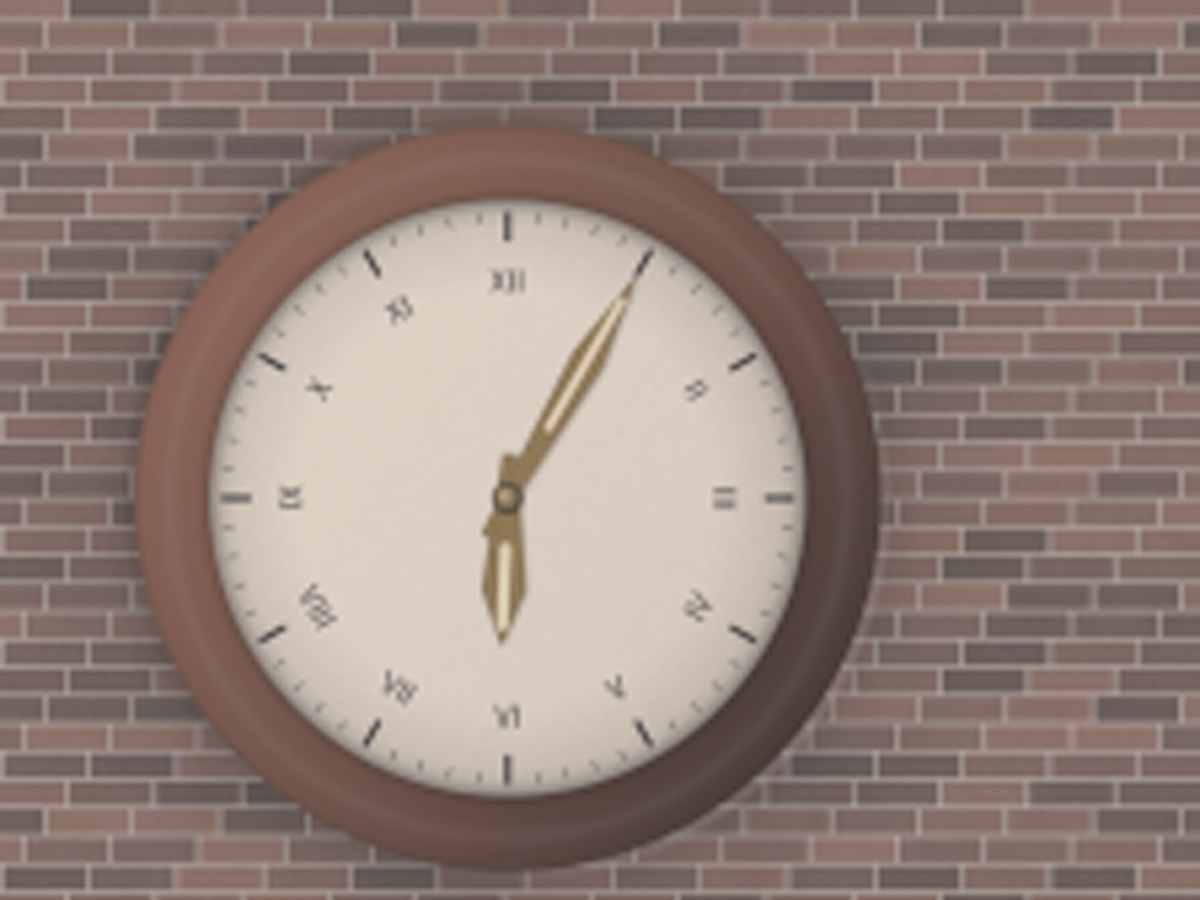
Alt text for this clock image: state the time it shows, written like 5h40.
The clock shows 6h05
